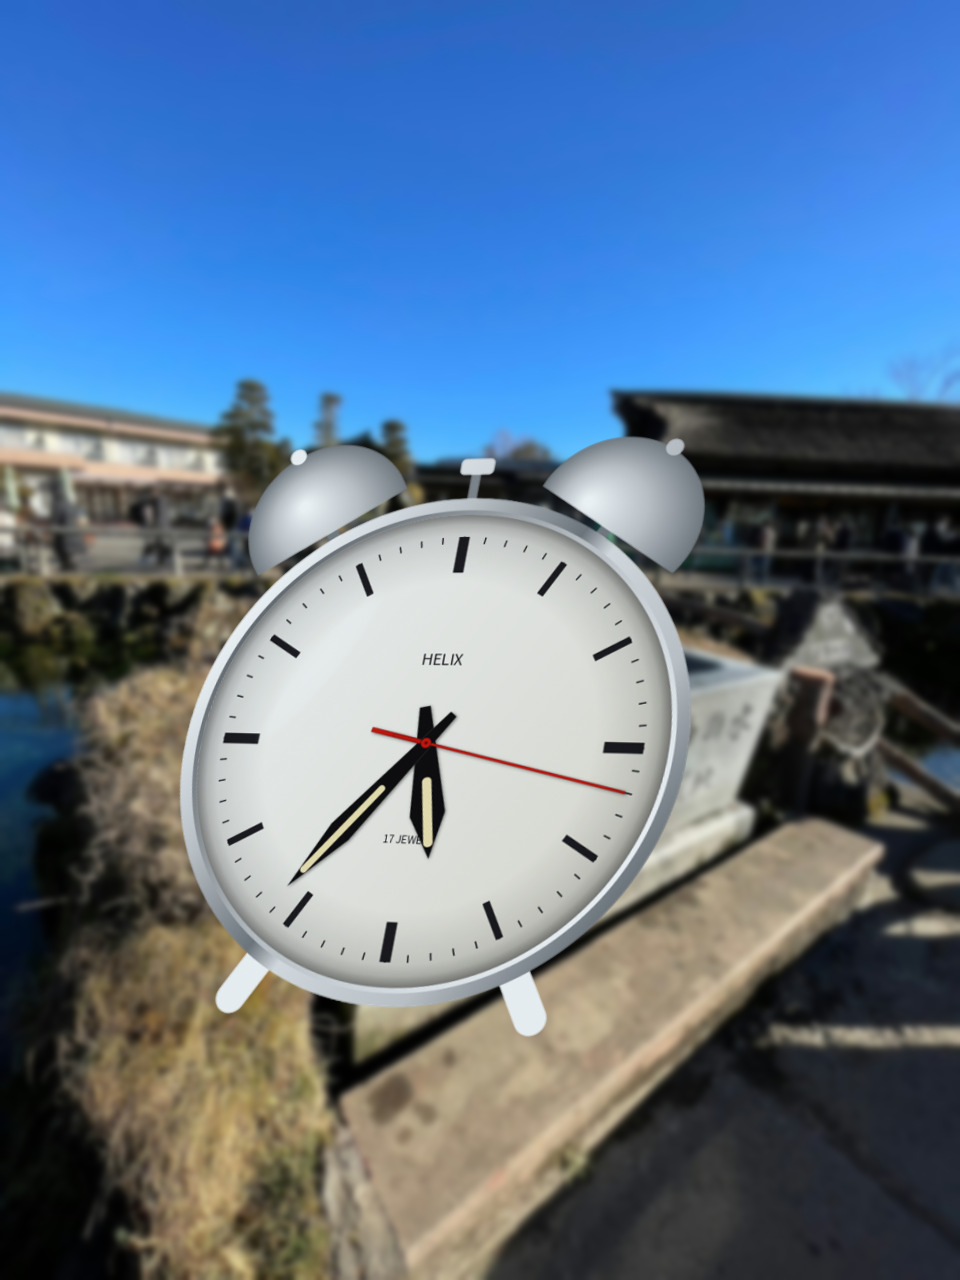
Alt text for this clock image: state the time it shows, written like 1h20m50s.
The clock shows 5h36m17s
